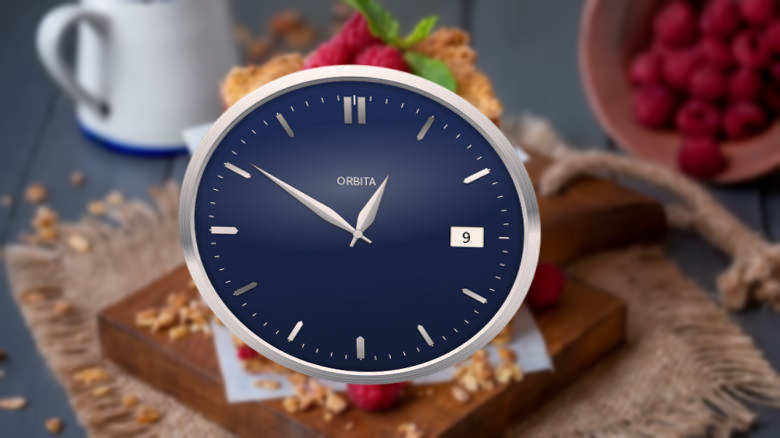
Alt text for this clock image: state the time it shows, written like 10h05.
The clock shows 12h51
